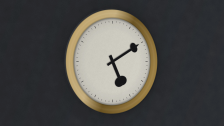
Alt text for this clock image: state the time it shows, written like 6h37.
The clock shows 5h10
